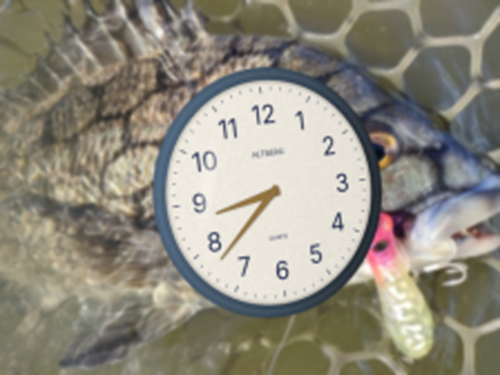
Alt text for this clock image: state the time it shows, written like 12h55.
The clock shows 8h38
